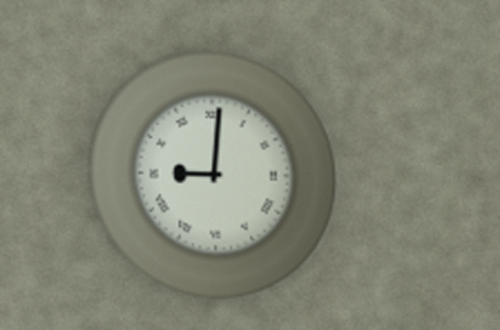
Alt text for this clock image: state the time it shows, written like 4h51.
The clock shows 9h01
